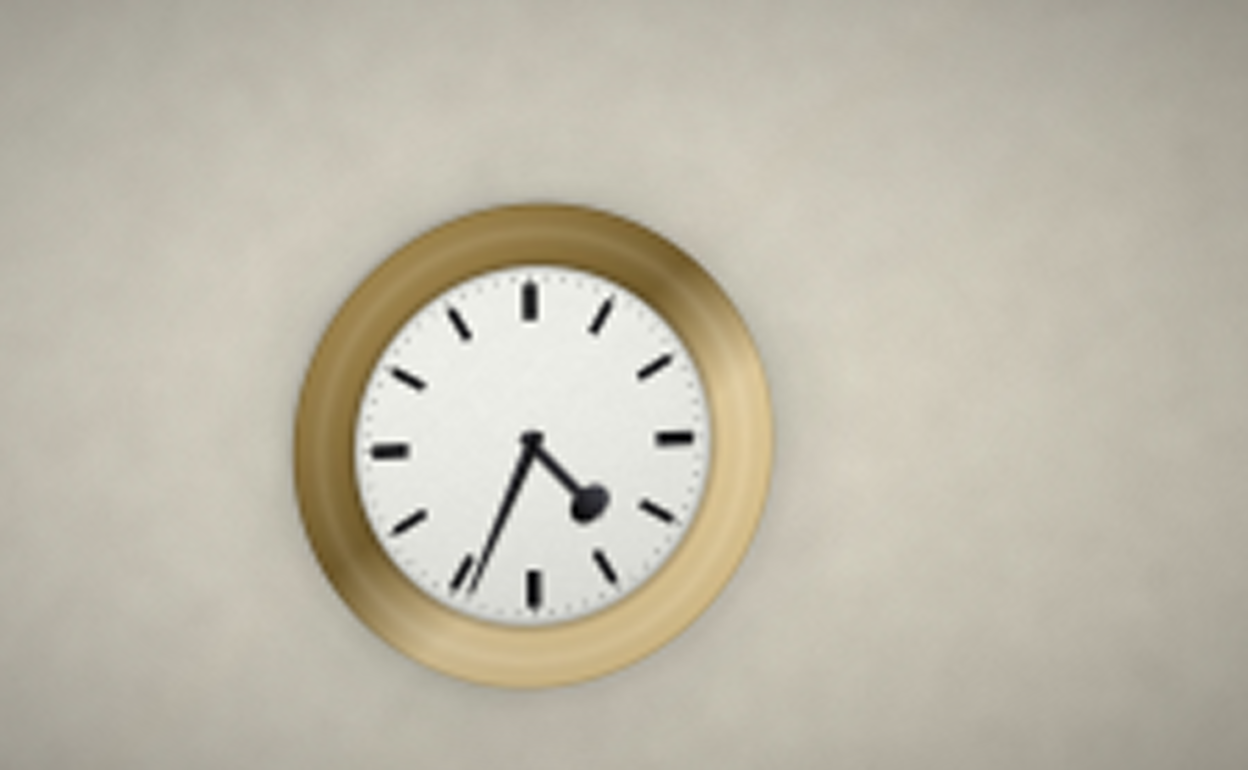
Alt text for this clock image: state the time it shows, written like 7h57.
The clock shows 4h34
